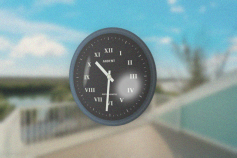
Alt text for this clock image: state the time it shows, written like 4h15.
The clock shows 10h31
